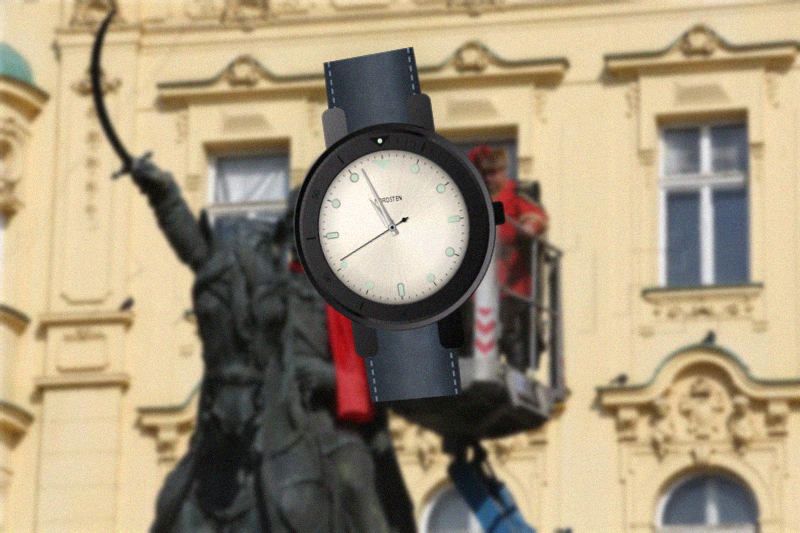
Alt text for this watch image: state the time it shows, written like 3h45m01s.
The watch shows 10h56m41s
